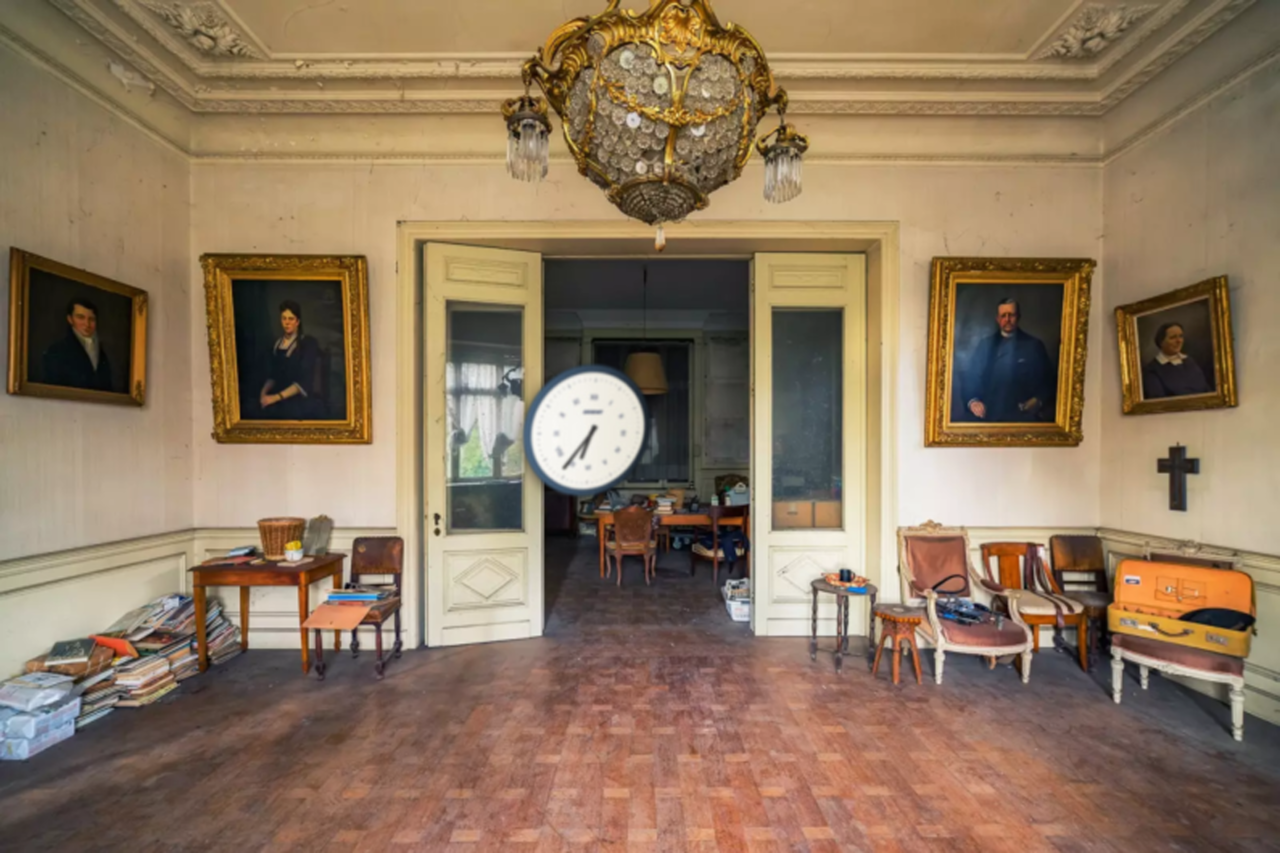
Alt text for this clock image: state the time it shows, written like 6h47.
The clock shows 6h36
